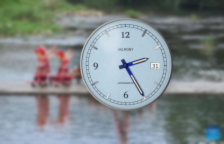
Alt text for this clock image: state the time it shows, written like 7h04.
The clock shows 2h25
